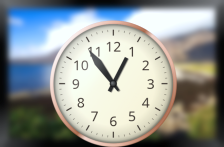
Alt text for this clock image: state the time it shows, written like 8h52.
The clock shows 12h54
